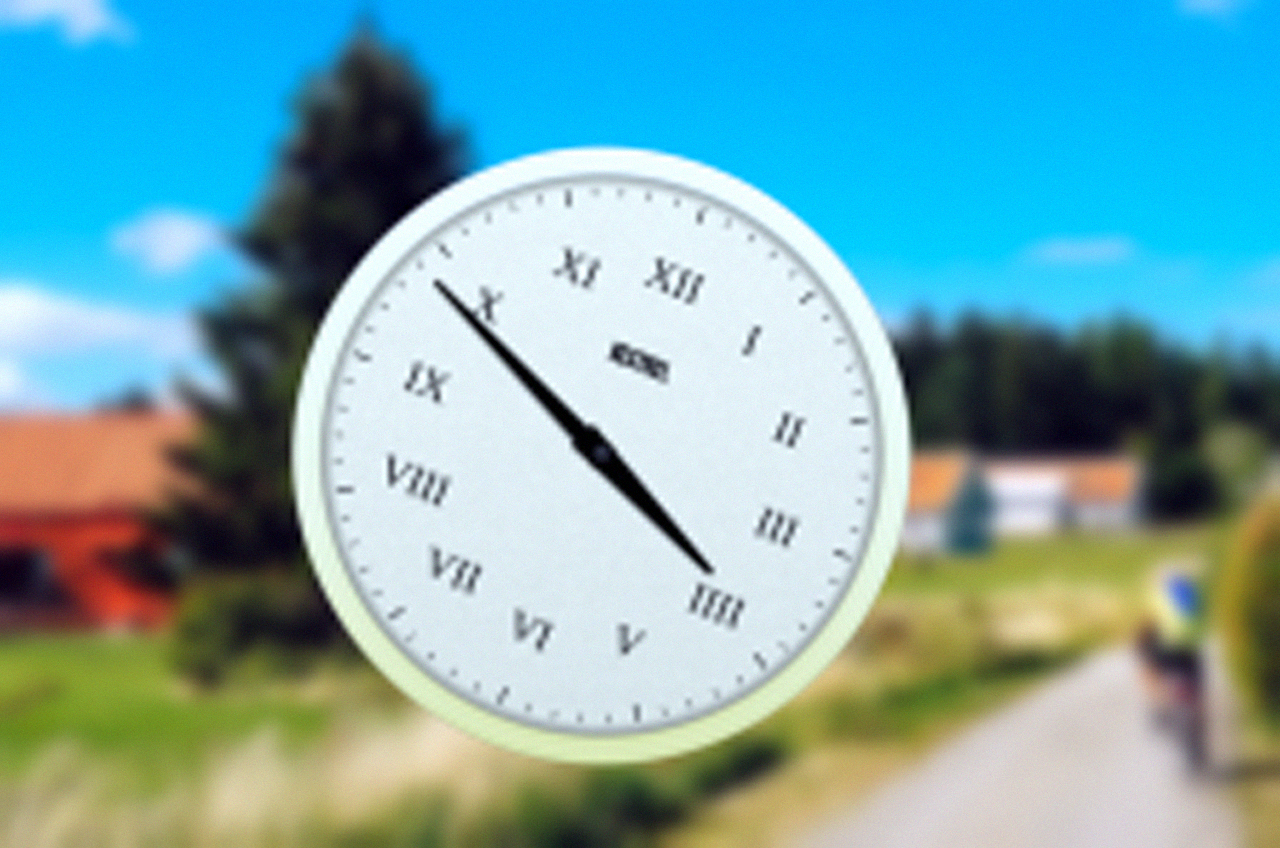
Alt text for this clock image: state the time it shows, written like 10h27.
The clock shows 3h49
